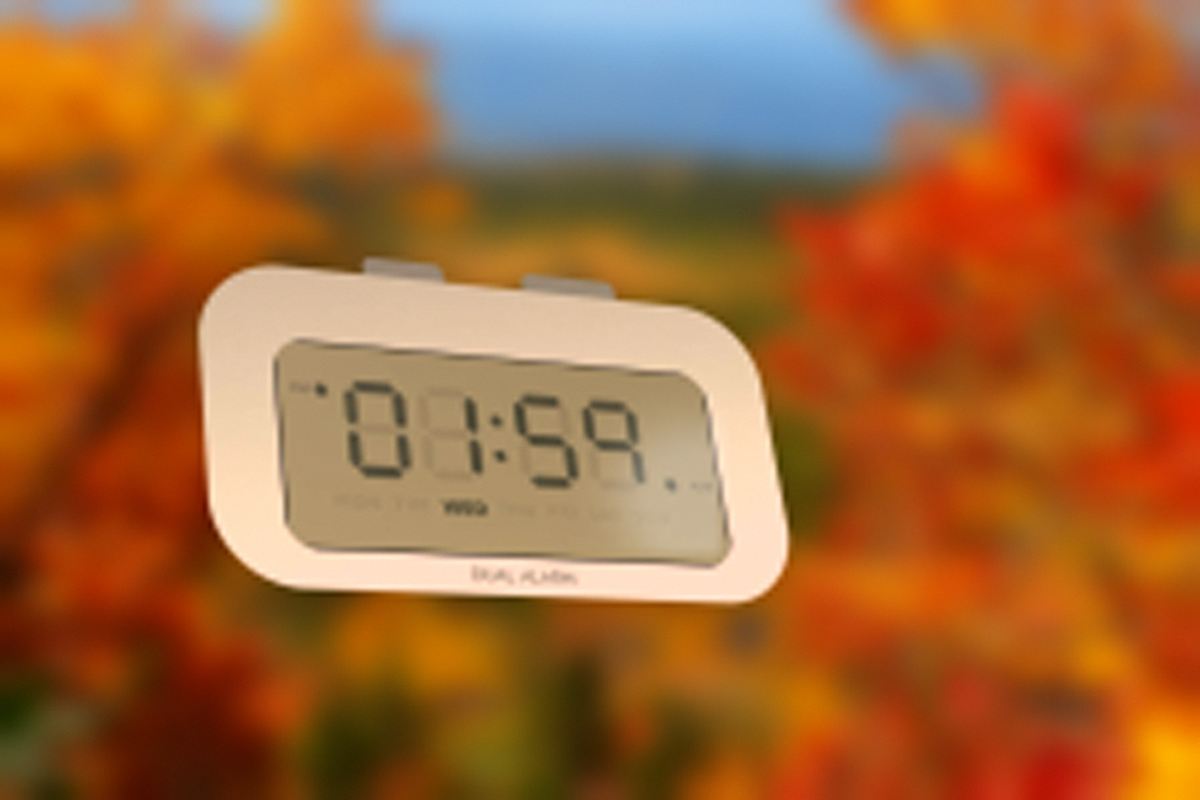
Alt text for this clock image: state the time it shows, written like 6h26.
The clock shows 1h59
